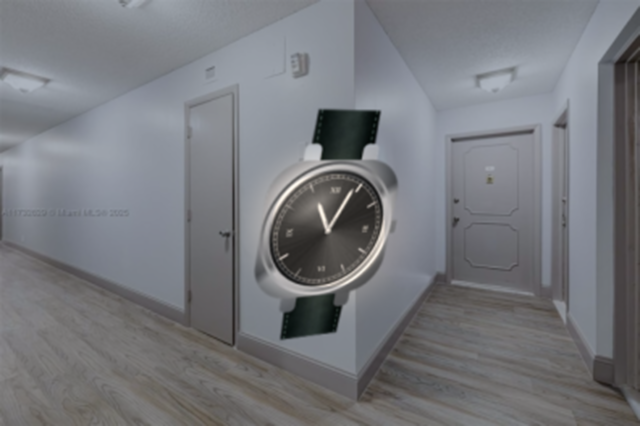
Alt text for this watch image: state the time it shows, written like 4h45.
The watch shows 11h04
